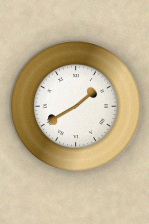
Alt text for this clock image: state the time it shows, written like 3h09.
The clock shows 1h40
